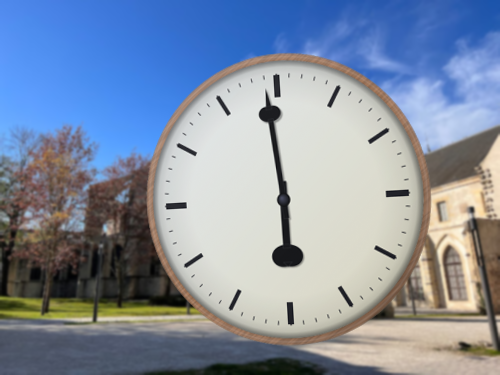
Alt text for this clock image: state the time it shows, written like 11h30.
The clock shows 5h59
